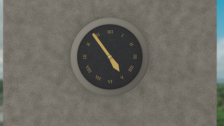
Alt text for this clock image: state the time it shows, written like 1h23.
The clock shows 4h54
